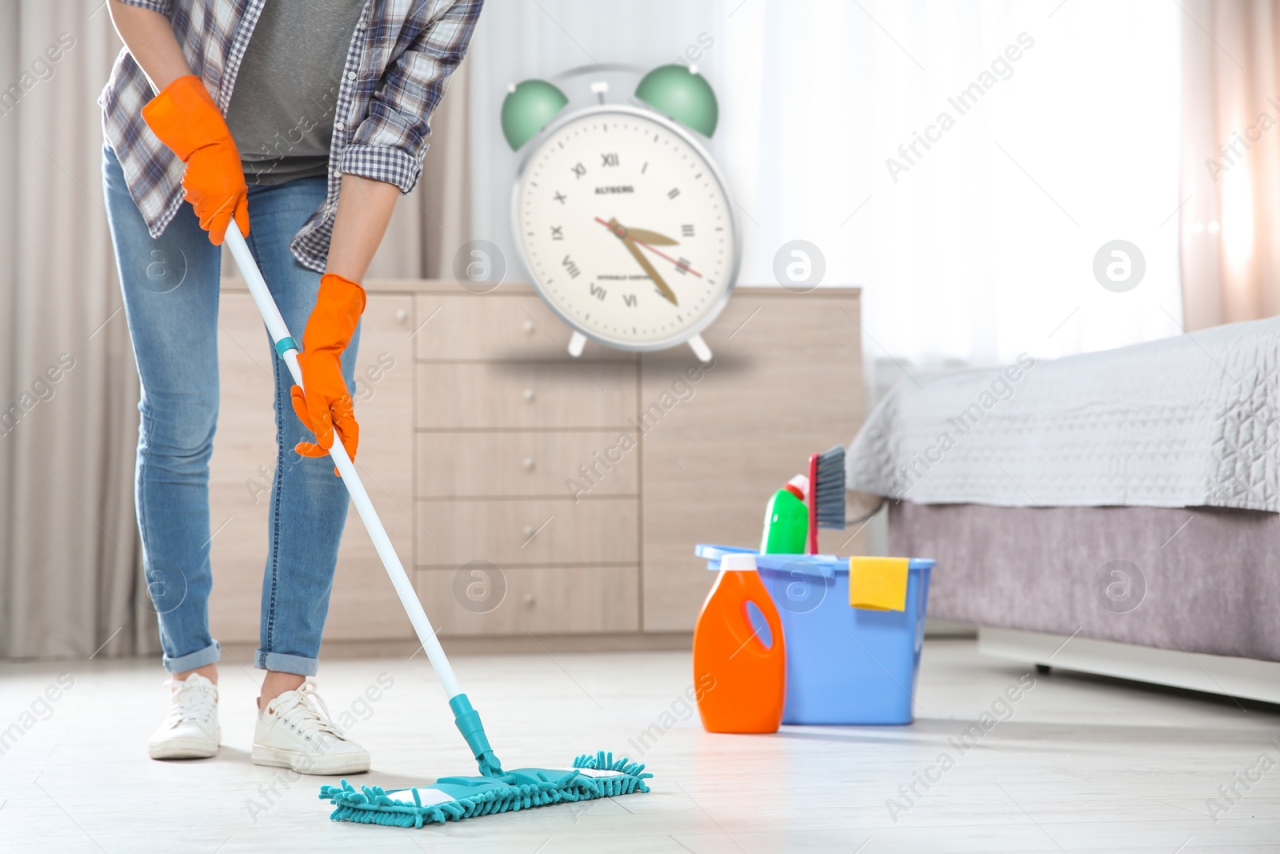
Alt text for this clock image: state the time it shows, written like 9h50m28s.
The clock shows 3h24m20s
